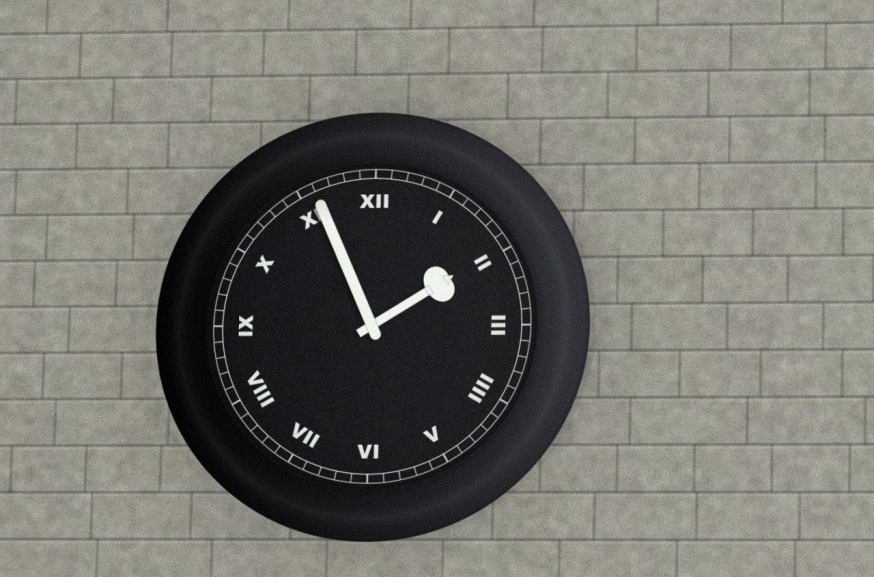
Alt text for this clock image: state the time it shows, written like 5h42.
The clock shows 1h56
